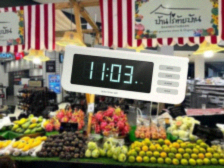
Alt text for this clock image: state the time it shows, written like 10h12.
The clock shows 11h03
